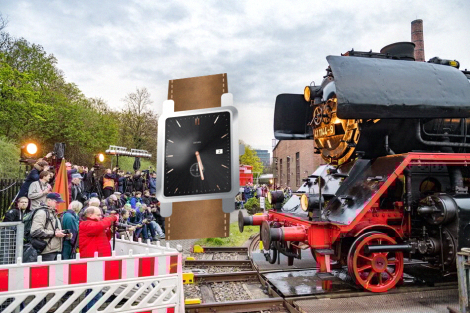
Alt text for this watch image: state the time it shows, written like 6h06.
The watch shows 5h28
